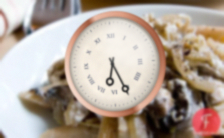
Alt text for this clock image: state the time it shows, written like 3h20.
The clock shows 6h26
